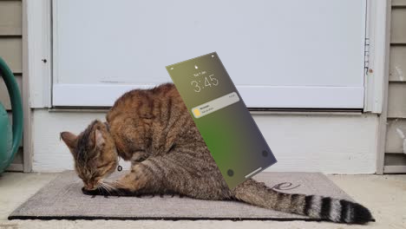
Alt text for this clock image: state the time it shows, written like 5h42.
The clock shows 3h45
